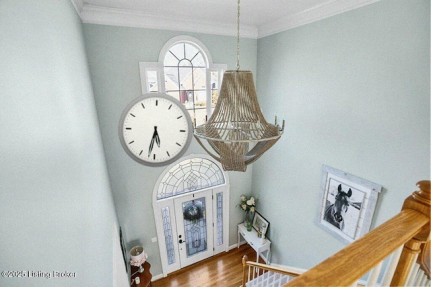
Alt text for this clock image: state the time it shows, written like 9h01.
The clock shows 5h32
